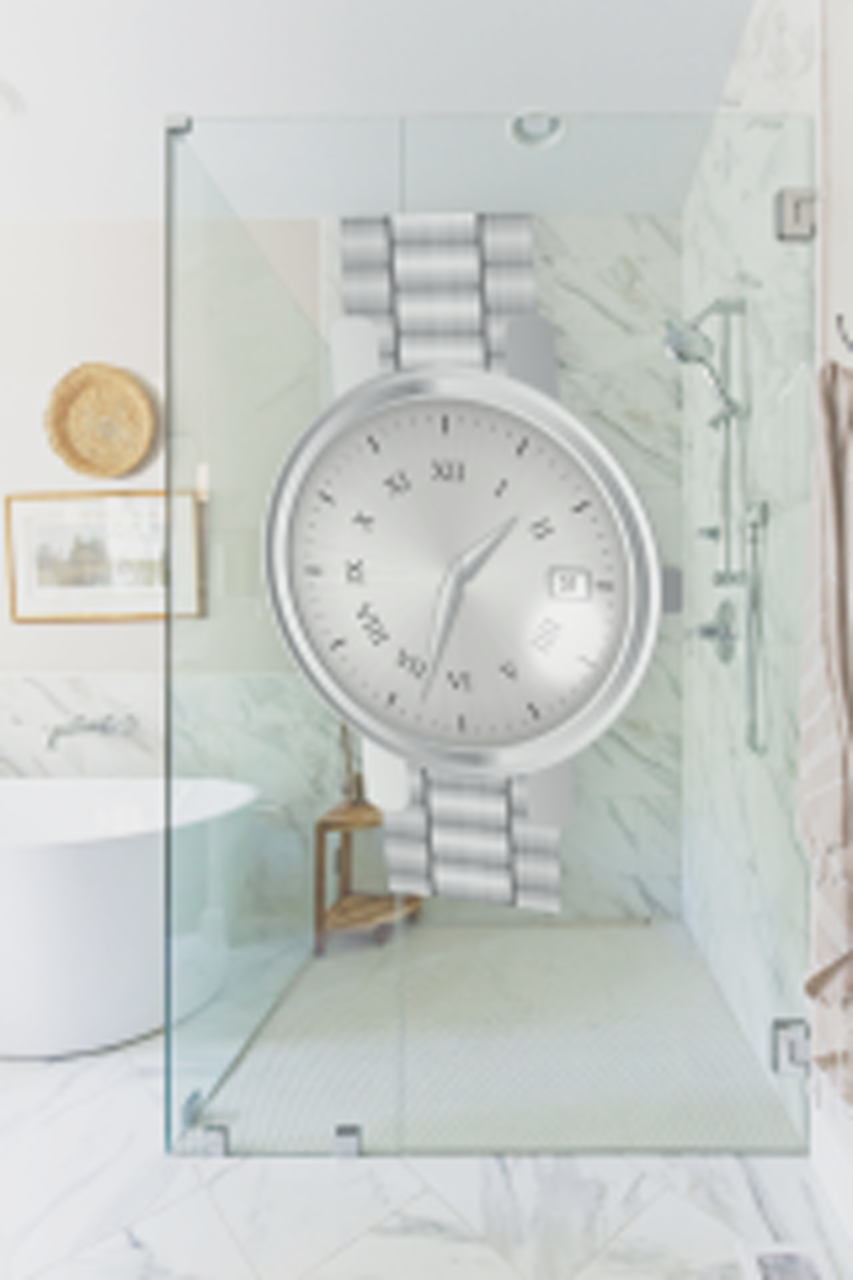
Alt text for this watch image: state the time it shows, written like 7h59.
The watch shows 1h33
